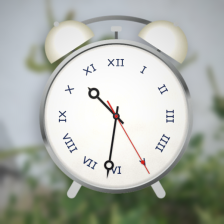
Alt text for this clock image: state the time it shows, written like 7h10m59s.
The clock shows 10h31m25s
